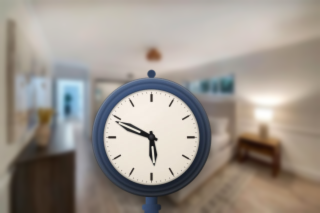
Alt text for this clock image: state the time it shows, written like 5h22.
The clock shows 5h49
